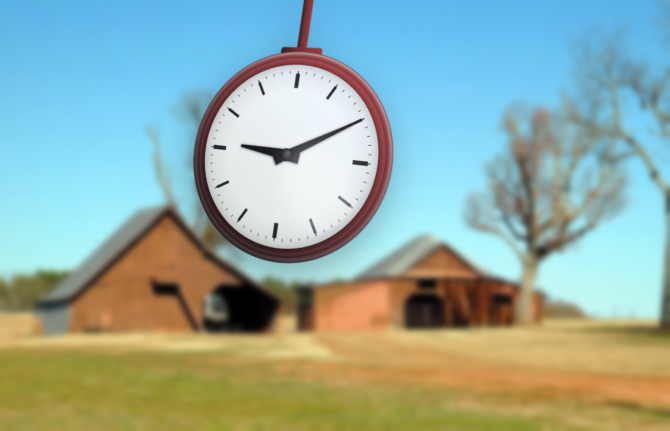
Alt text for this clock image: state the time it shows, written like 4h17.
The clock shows 9h10
